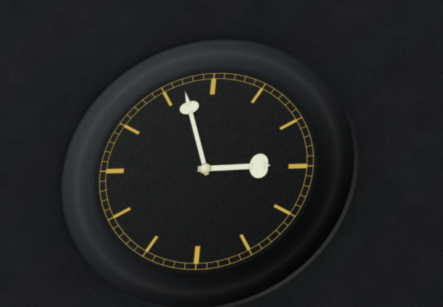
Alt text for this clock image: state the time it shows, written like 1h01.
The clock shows 2h57
